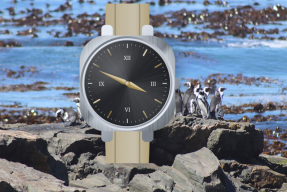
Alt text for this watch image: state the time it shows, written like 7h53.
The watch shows 3h49
